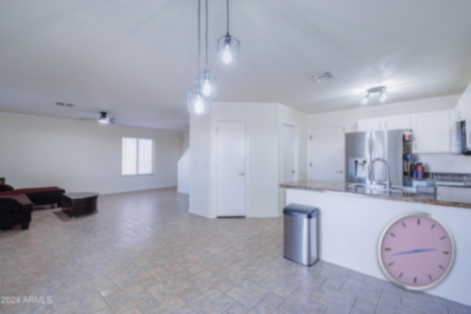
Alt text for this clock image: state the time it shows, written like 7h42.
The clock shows 2h43
